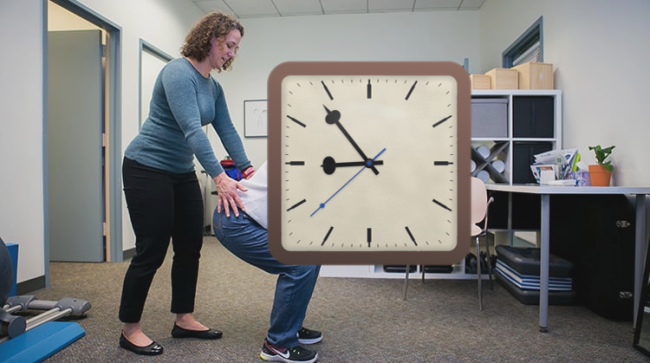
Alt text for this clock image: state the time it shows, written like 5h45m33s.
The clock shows 8h53m38s
